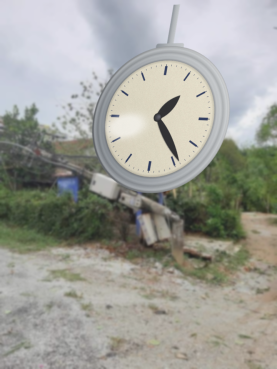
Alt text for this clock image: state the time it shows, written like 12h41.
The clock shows 1h24
